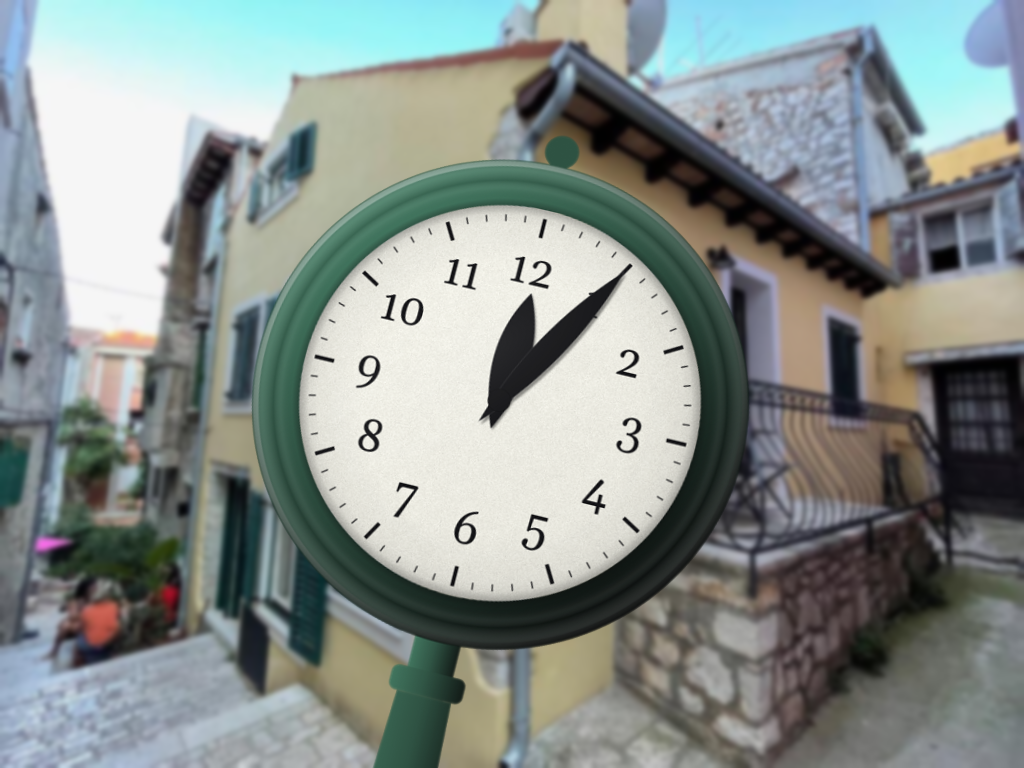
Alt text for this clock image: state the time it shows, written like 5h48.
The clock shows 12h05
